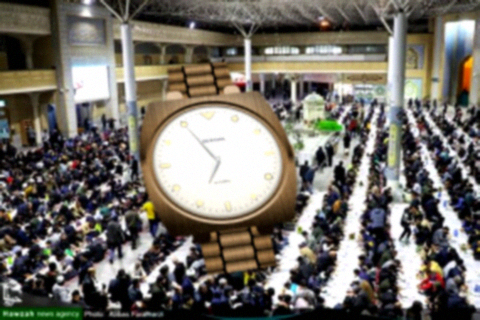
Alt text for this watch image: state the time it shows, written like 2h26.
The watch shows 6h55
